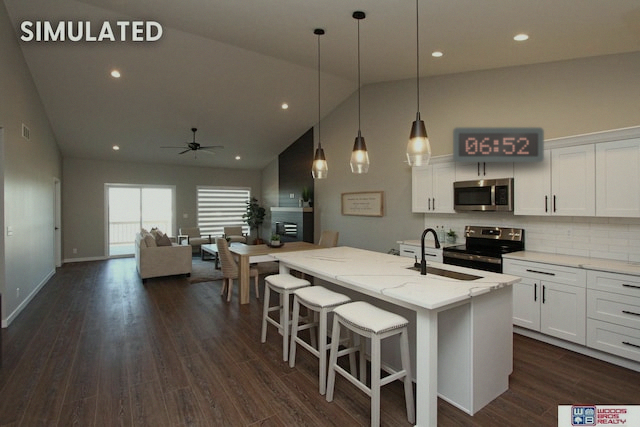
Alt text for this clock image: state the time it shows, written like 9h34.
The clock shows 6h52
